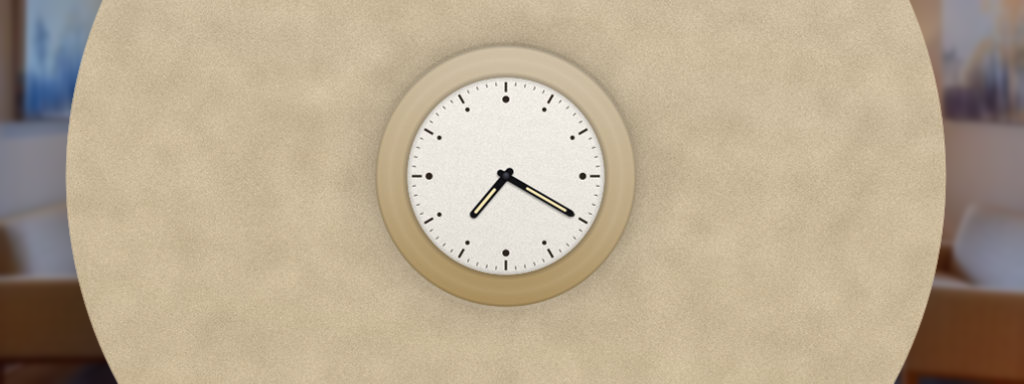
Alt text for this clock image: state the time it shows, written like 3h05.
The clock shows 7h20
